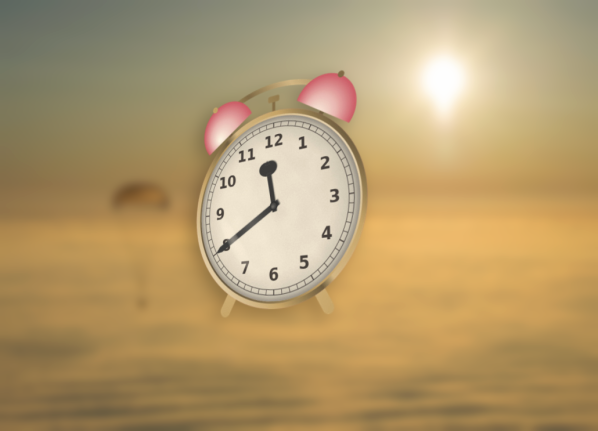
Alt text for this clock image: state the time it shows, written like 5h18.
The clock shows 11h40
